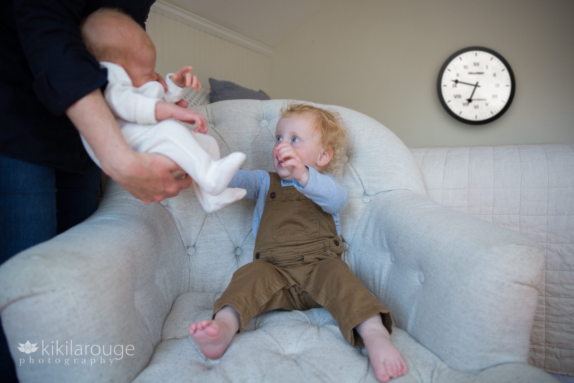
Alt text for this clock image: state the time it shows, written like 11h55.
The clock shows 6h47
